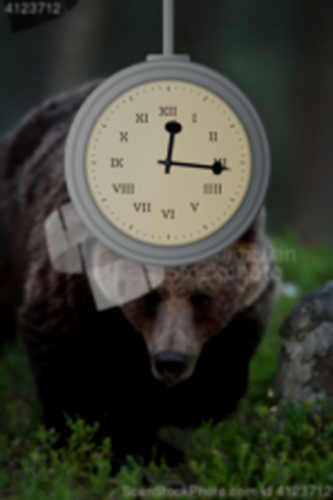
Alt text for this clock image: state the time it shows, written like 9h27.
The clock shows 12h16
